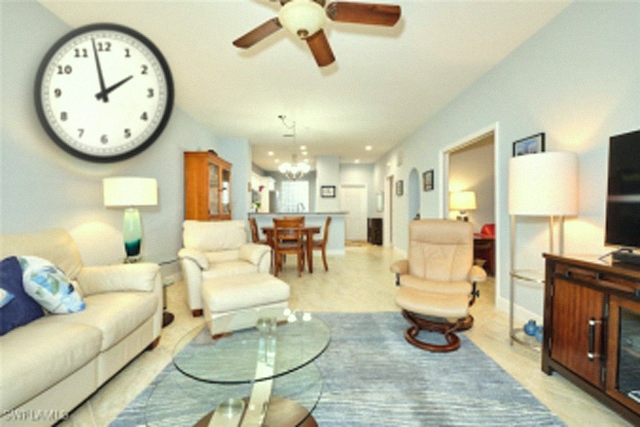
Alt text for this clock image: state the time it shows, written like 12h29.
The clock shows 1h58
